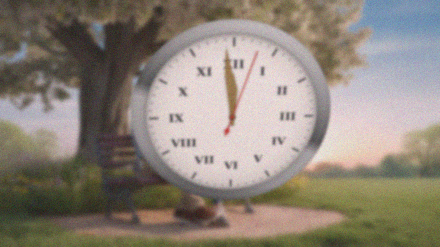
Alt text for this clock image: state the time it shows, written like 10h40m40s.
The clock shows 11h59m03s
